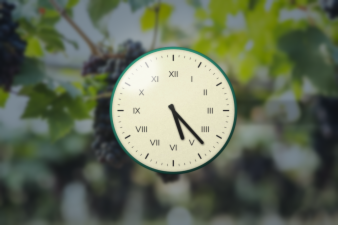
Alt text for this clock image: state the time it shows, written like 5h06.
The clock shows 5h23
